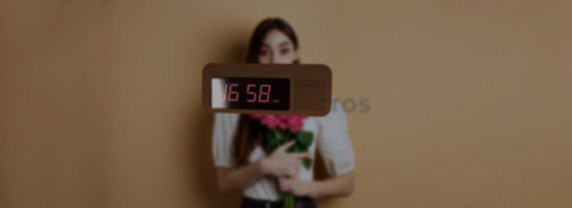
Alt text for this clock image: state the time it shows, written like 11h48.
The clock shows 16h58
